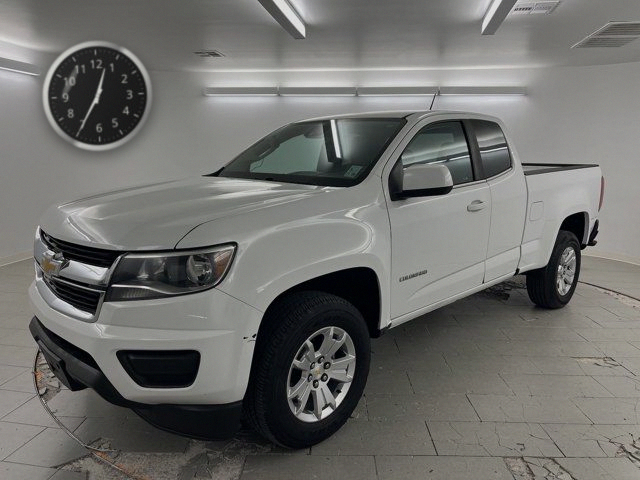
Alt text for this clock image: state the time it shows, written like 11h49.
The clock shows 12h35
